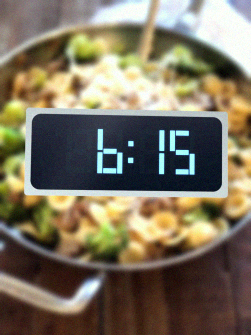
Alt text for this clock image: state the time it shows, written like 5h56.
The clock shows 6h15
